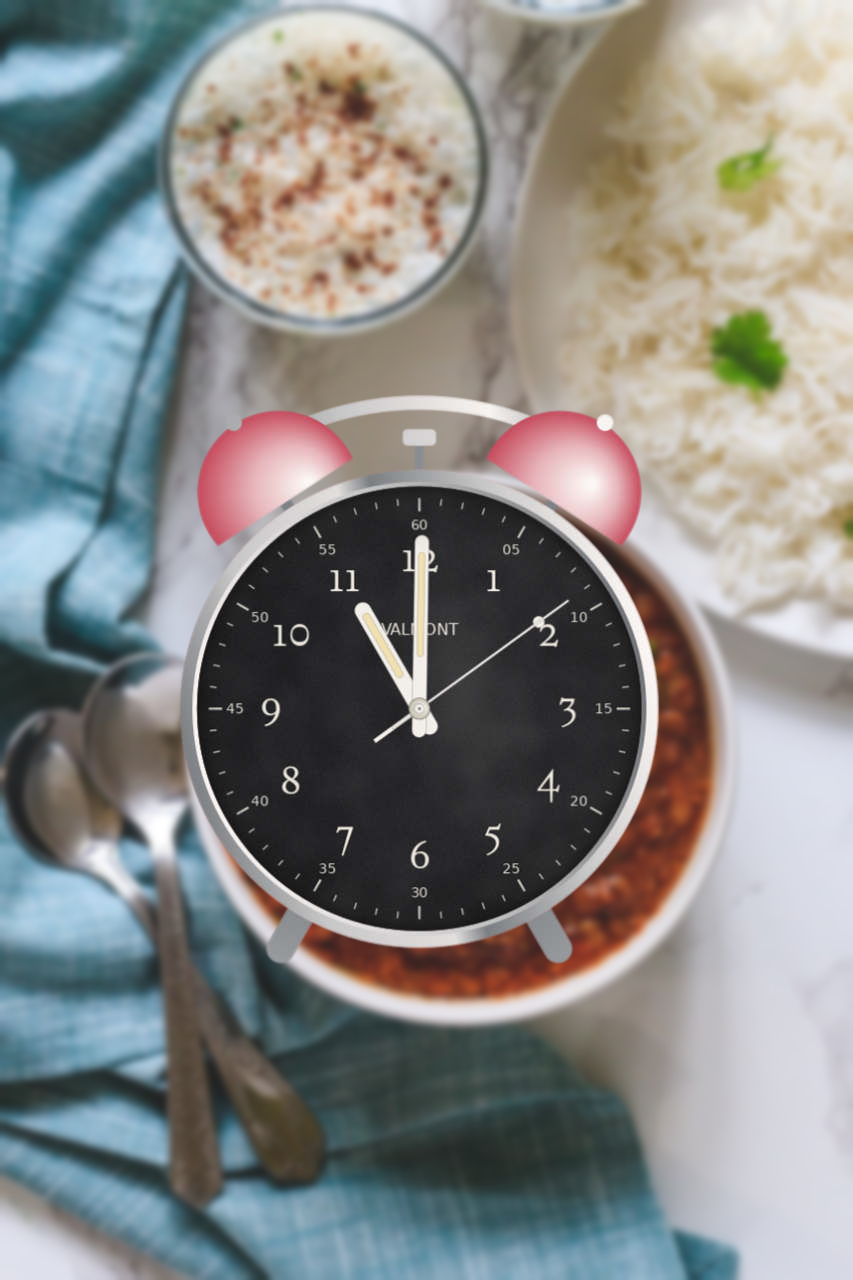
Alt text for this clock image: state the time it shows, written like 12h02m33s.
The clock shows 11h00m09s
